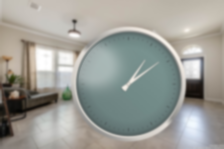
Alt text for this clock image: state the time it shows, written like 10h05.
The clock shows 1h09
